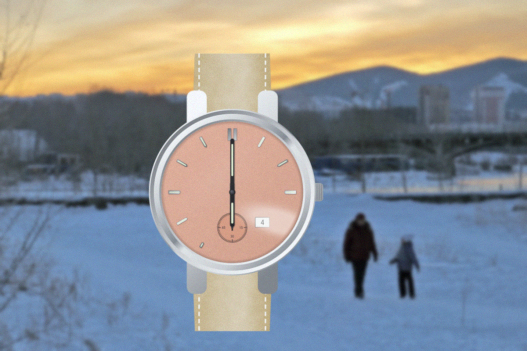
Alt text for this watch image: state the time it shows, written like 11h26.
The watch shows 6h00
